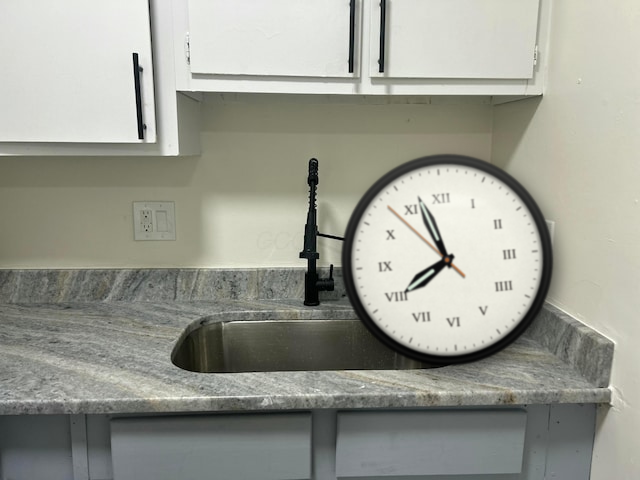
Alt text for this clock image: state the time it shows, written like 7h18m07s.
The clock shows 7h56m53s
